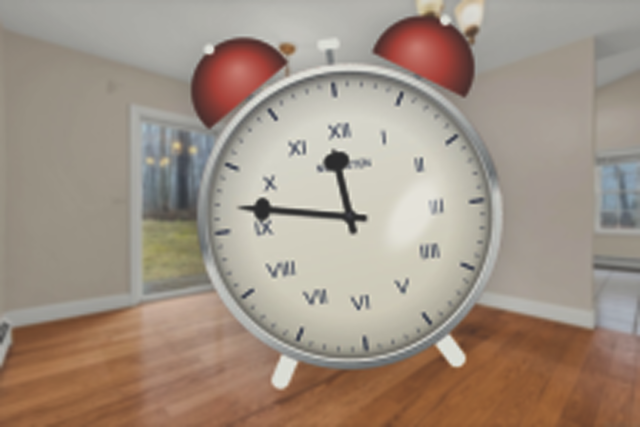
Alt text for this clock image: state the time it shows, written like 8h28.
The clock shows 11h47
